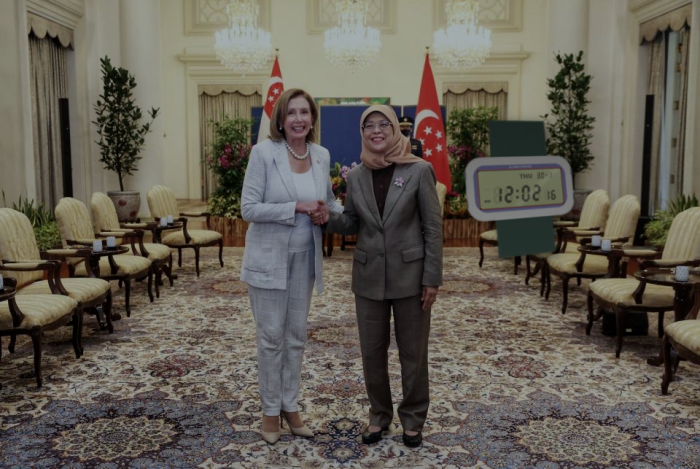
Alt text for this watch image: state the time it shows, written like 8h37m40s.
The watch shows 12h02m16s
